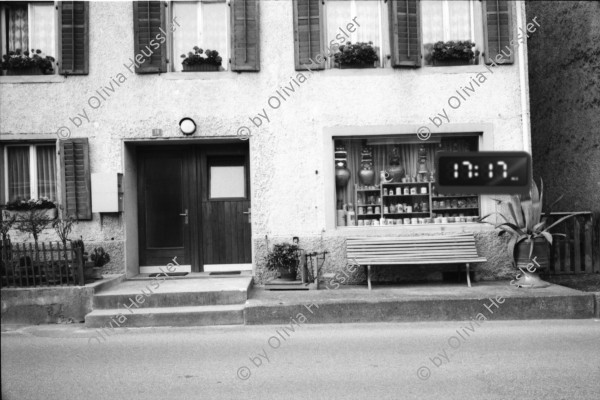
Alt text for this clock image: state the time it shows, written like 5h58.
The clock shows 17h17
